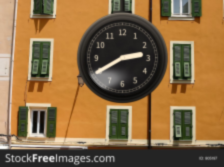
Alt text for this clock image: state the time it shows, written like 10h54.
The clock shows 2h40
